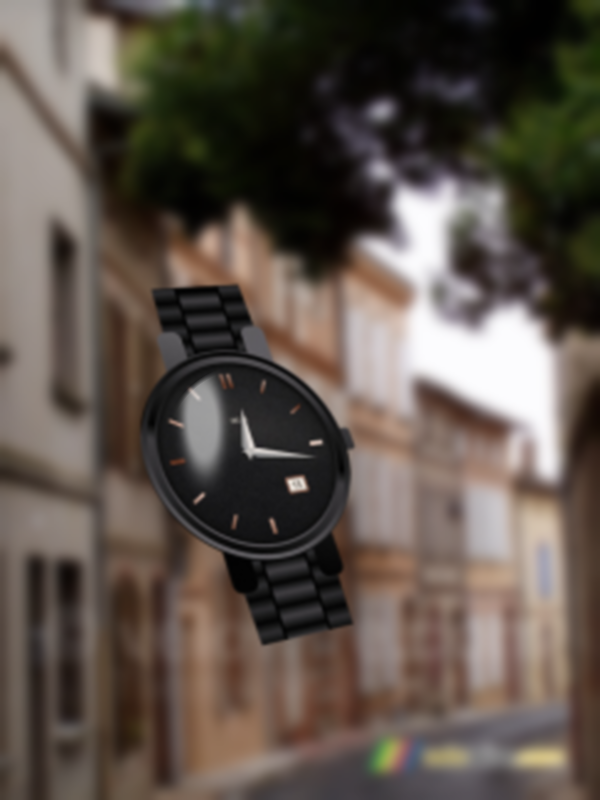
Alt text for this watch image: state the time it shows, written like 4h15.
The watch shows 12h17
